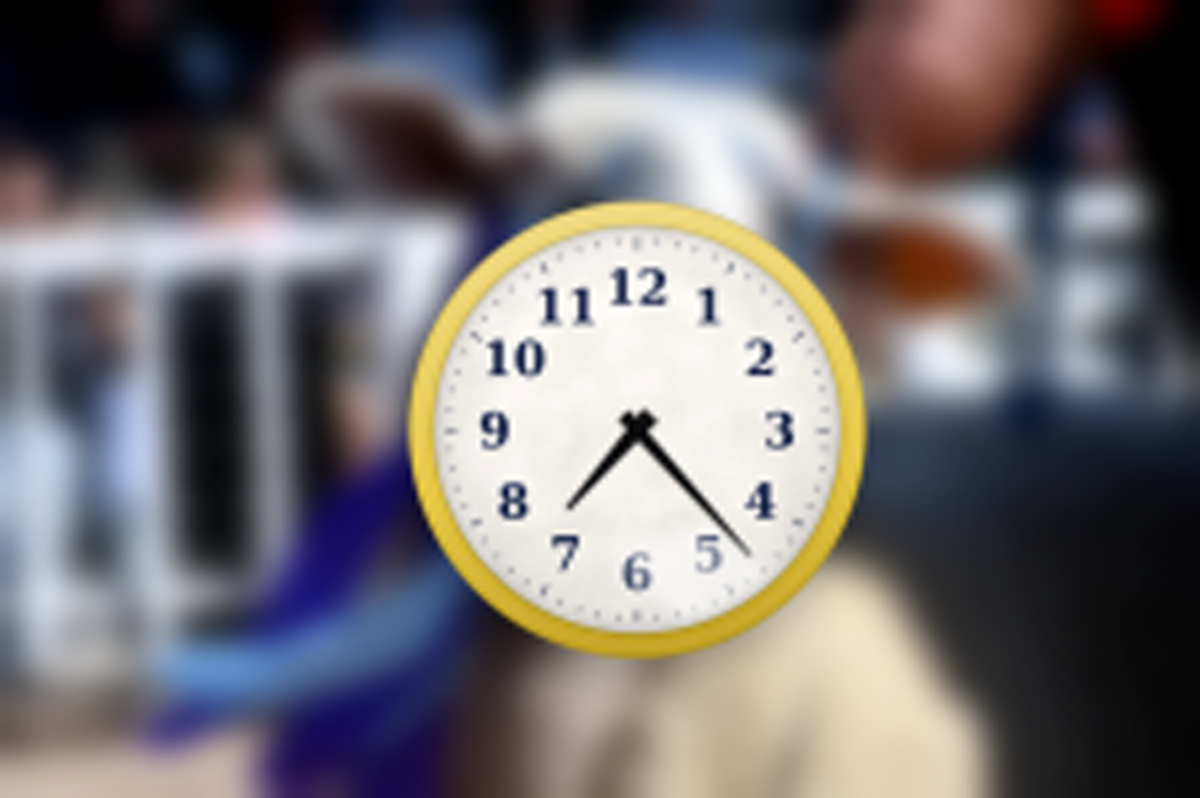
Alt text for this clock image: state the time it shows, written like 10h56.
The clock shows 7h23
